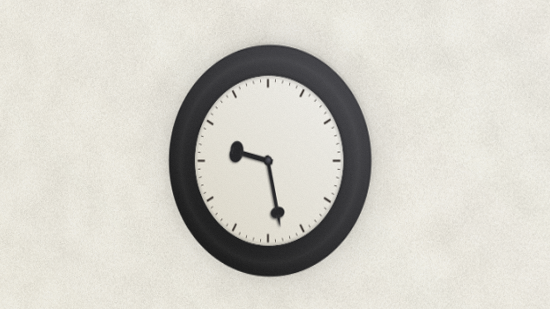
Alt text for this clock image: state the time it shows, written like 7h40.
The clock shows 9h28
